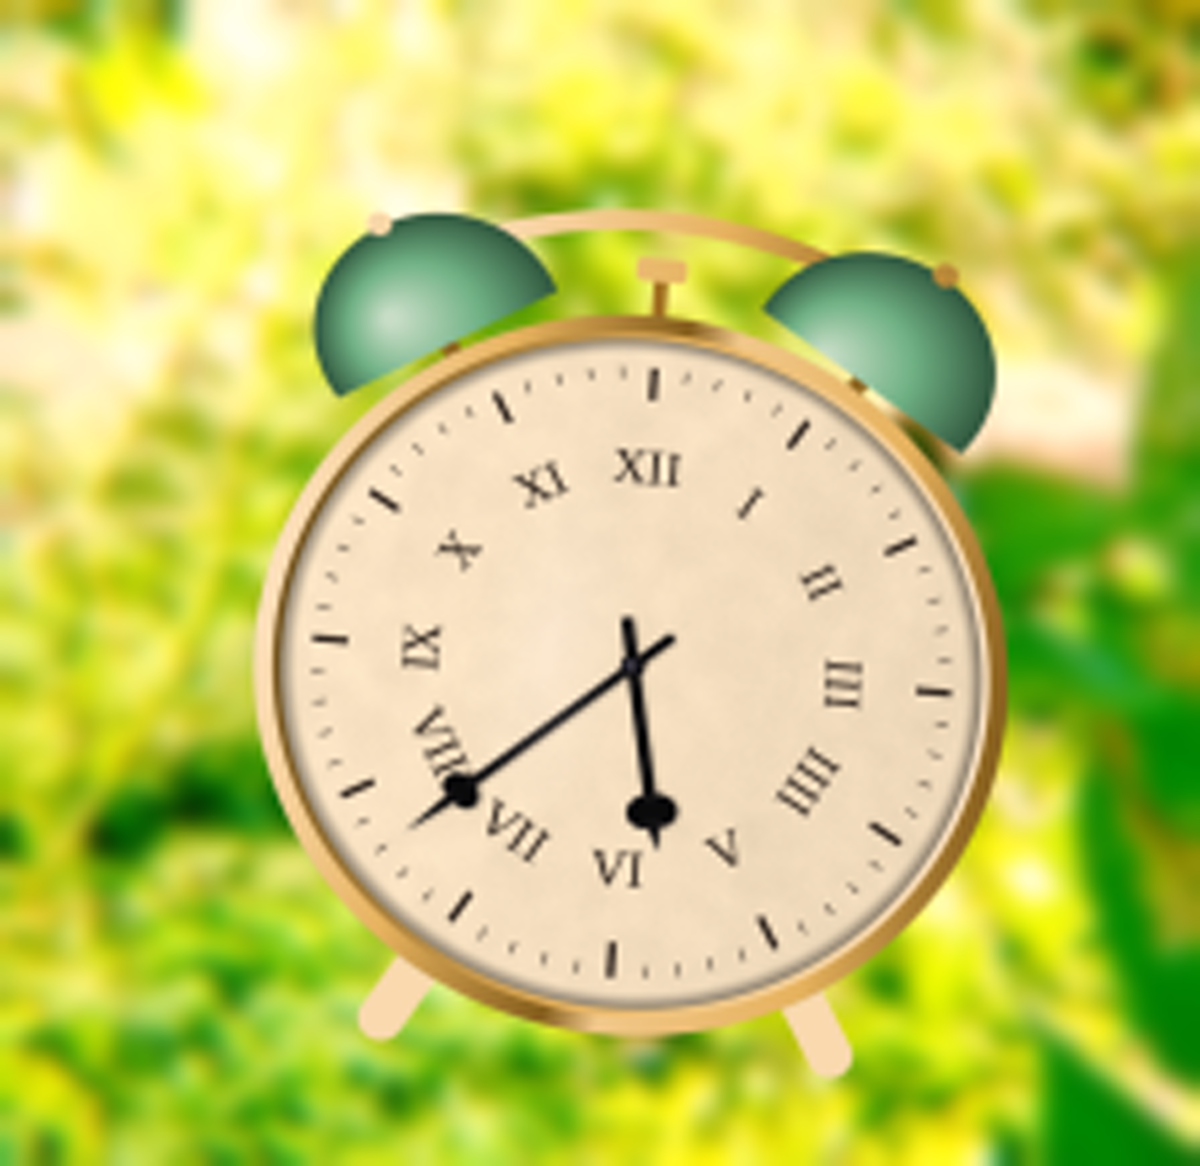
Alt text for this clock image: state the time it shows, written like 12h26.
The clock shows 5h38
